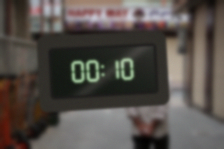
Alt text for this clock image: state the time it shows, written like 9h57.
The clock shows 0h10
